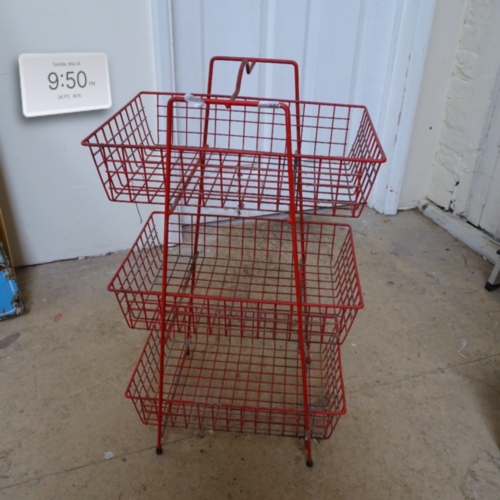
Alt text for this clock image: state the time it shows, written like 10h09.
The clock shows 9h50
